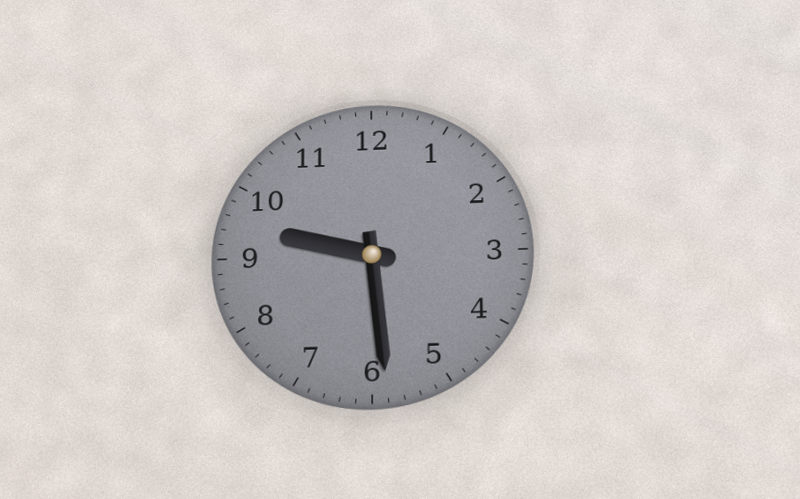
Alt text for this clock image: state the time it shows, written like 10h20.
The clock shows 9h29
